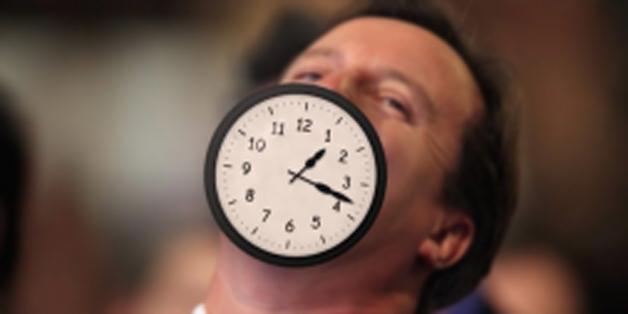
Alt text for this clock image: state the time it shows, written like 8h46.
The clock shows 1h18
